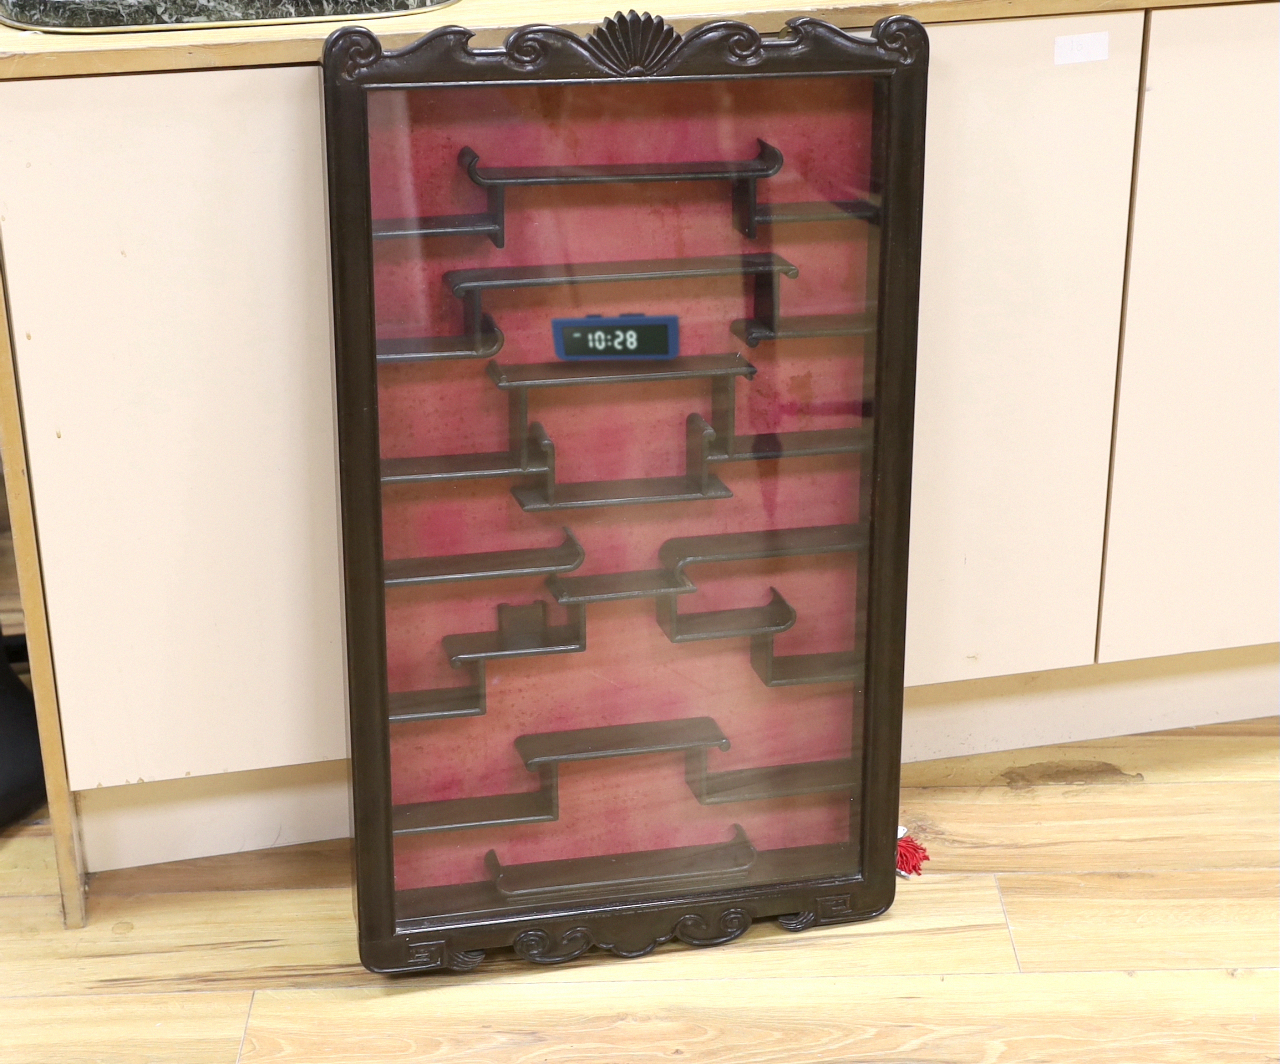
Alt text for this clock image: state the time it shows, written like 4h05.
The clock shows 10h28
